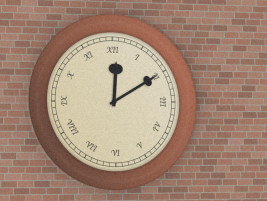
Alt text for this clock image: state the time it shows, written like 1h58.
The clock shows 12h10
